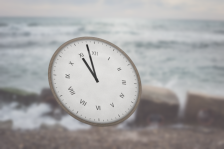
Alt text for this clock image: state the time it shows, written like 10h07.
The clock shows 10h58
